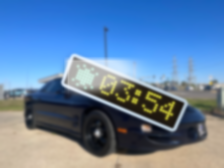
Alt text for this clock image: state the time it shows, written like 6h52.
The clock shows 3h54
